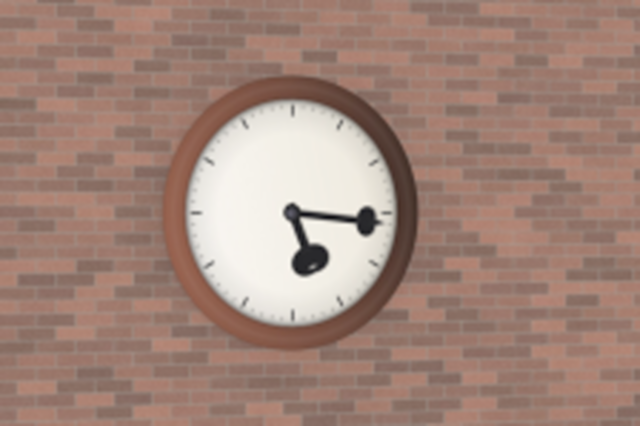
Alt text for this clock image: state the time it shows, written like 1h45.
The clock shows 5h16
